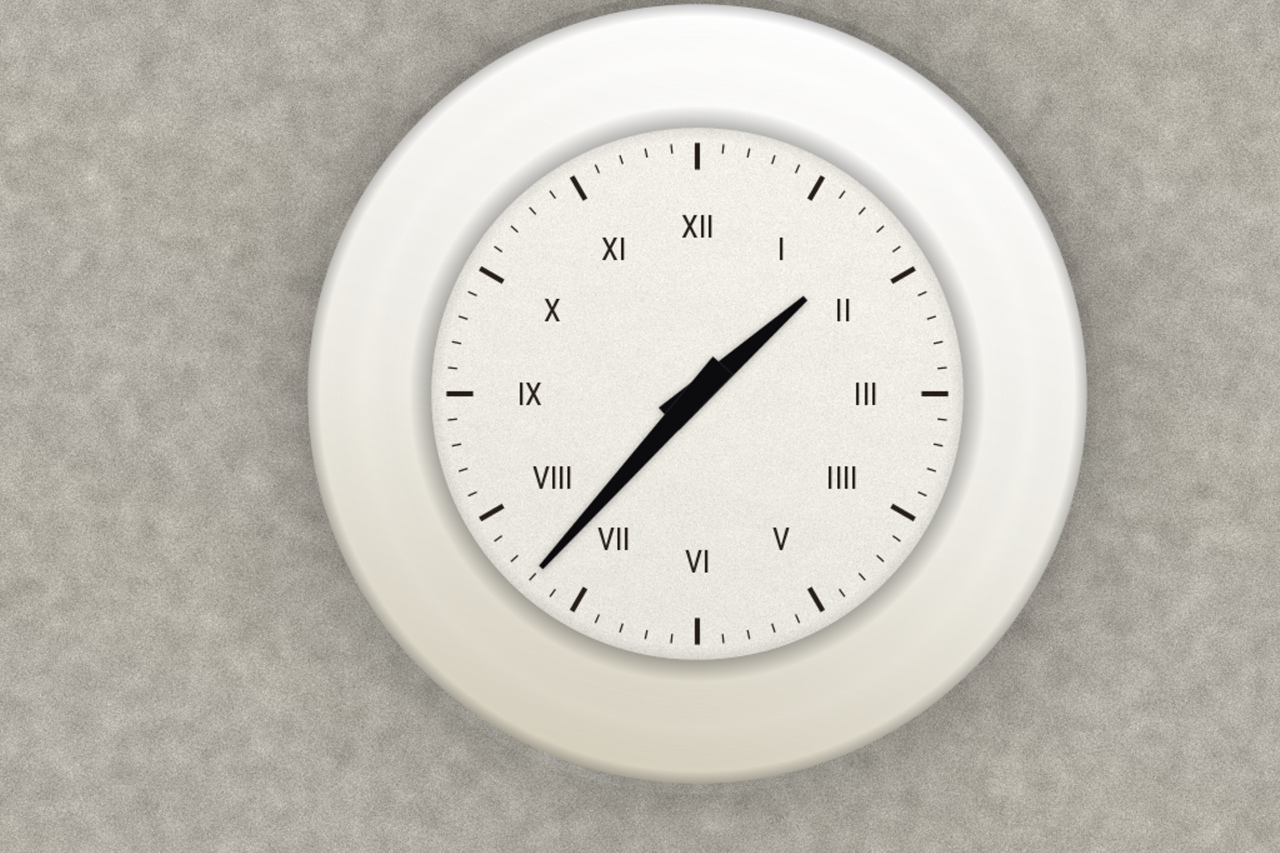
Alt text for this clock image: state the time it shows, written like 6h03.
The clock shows 1h37
